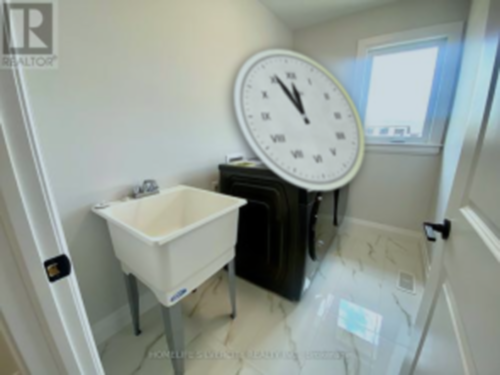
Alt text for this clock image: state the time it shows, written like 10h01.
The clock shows 11h56
